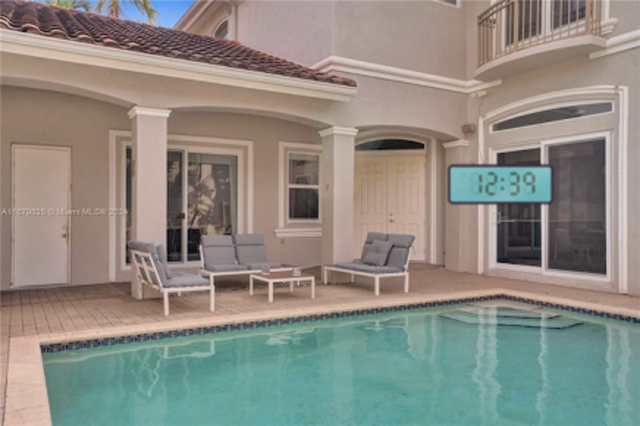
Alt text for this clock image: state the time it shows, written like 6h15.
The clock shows 12h39
